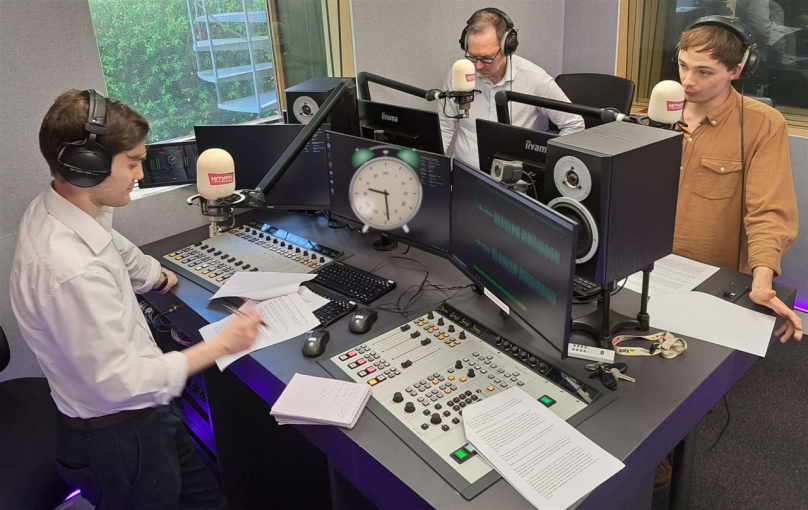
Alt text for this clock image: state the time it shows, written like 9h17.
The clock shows 9h29
